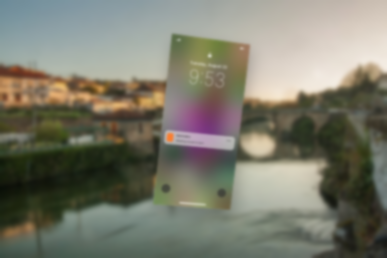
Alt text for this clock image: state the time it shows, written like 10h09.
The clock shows 9h53
